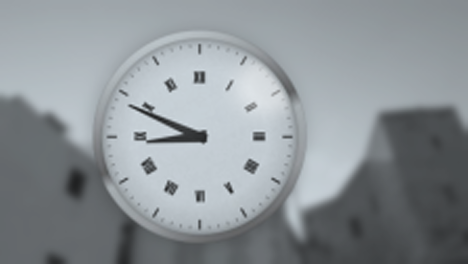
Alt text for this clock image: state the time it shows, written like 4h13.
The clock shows 8h49
